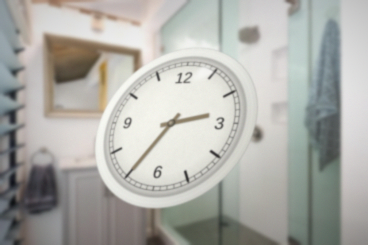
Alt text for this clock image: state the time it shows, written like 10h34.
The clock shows 2h35
